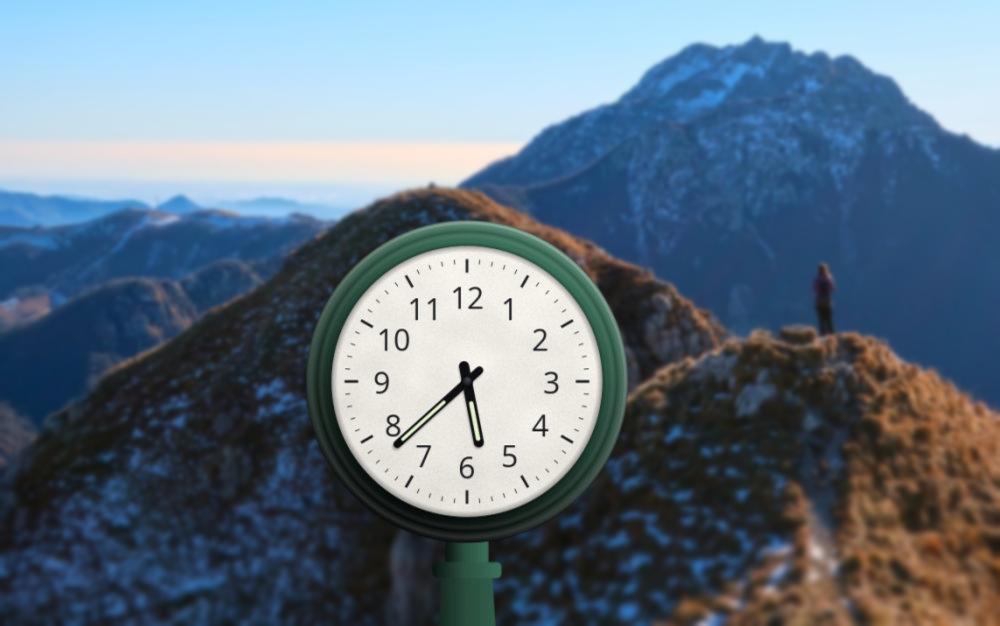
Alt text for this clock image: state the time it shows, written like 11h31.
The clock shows 5h38
